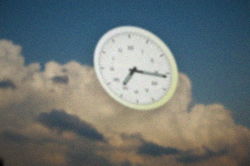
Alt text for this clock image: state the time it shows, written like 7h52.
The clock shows 7h16
